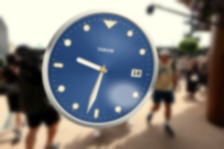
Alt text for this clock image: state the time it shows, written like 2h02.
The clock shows 9h32
